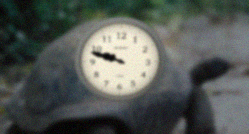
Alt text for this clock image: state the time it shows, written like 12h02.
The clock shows 9h48
